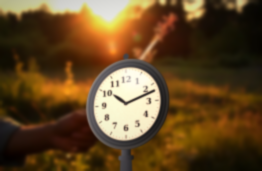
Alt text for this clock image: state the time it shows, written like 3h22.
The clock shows 10h12
